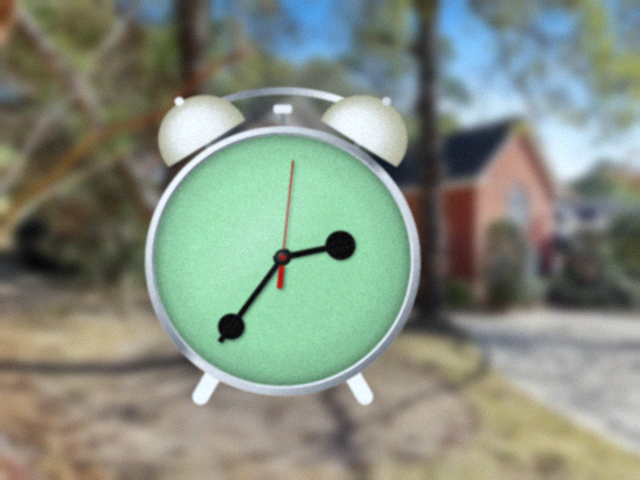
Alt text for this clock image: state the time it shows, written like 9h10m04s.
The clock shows 2h36m01s
